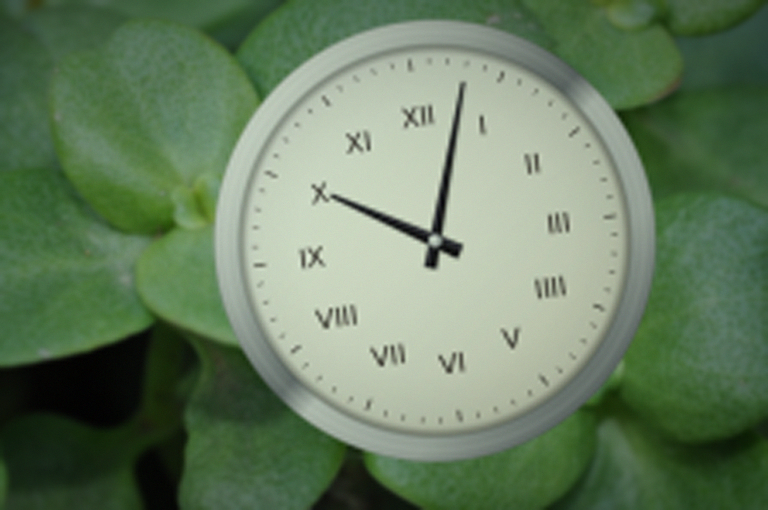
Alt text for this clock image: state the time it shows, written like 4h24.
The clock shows 10h03
